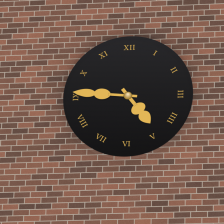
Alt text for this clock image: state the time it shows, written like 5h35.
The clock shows 4h46
